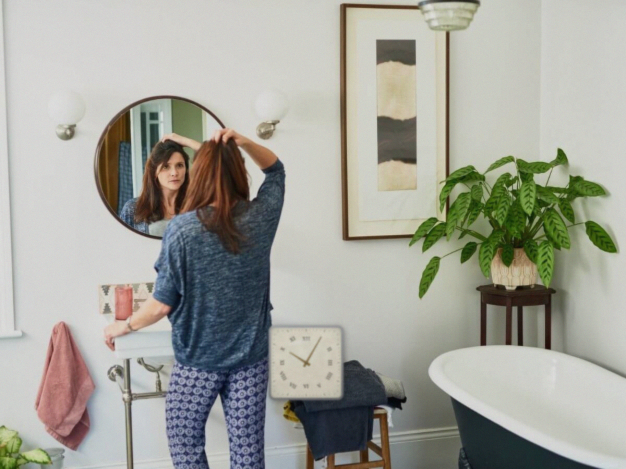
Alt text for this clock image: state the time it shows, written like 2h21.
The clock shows 10h05
